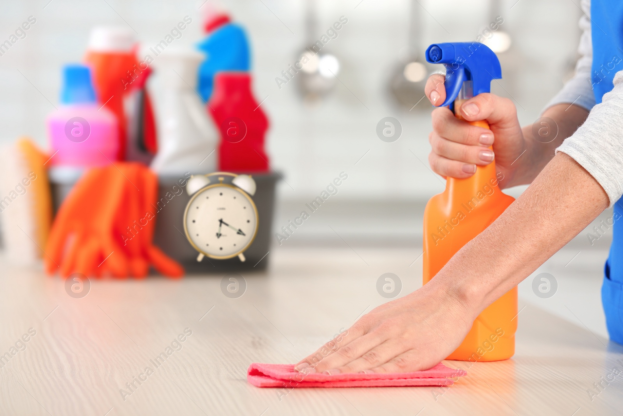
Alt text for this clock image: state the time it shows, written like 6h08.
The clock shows 6h20
